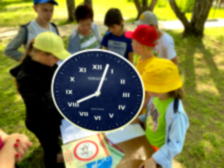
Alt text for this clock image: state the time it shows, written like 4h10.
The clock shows 8h03
